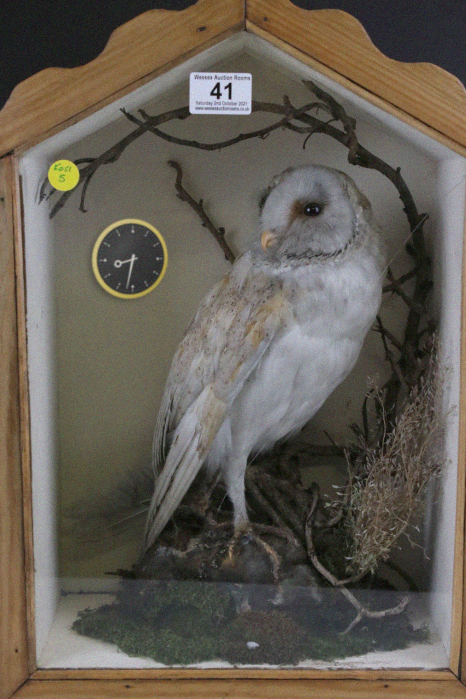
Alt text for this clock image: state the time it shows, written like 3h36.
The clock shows 8h32
